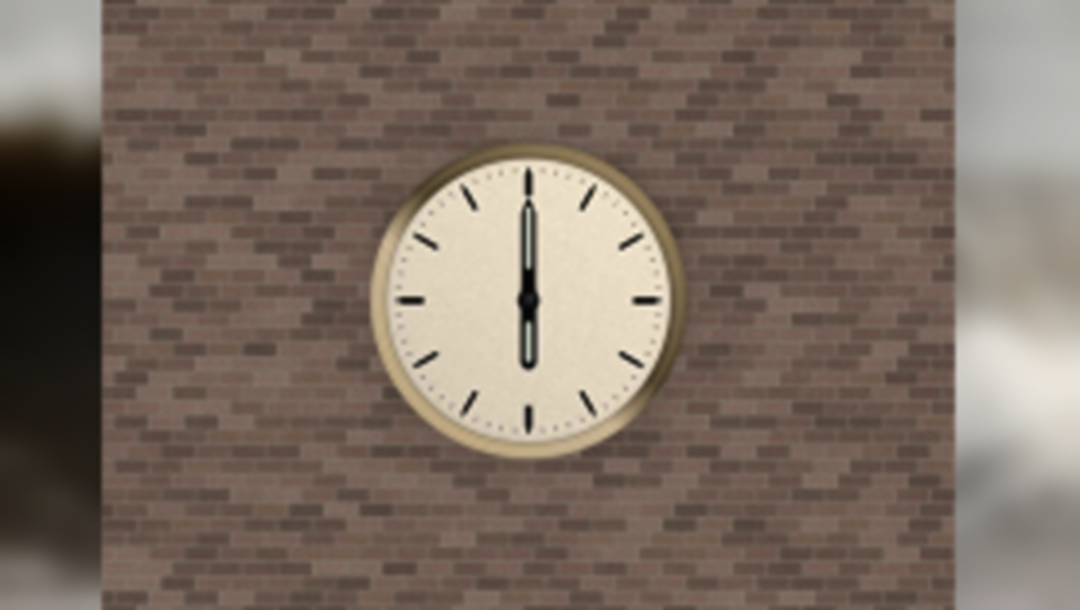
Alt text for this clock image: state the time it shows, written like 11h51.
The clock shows 6h00
